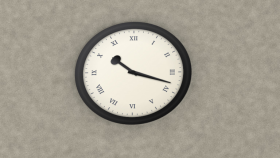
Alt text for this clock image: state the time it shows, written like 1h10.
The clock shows 10h18
